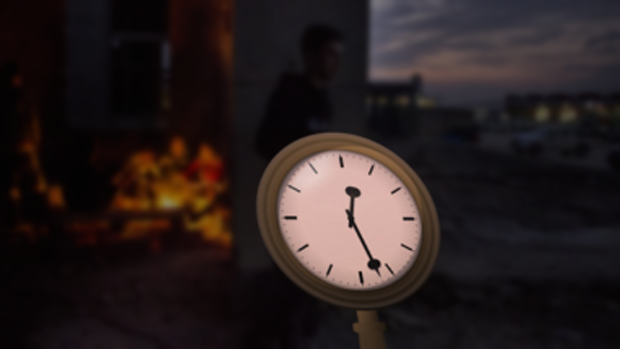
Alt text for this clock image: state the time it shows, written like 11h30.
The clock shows 12h27
